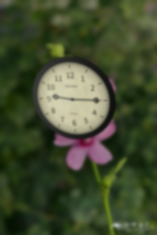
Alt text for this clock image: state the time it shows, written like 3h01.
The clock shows 9h15
